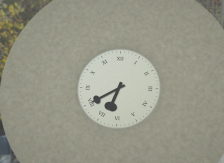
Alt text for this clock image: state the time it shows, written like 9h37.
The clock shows 6h40
